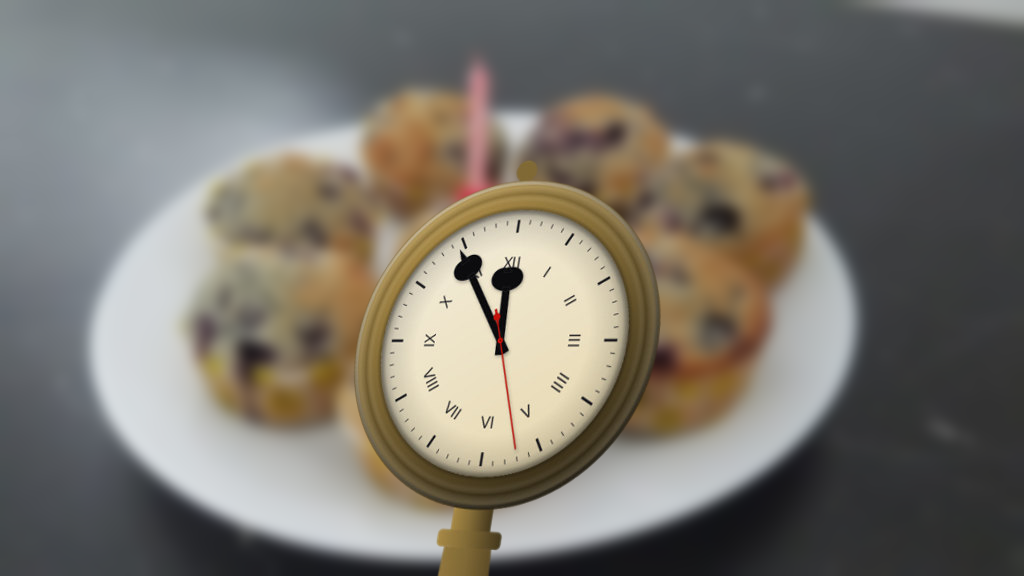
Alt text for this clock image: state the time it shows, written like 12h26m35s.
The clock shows 11h54m27s
